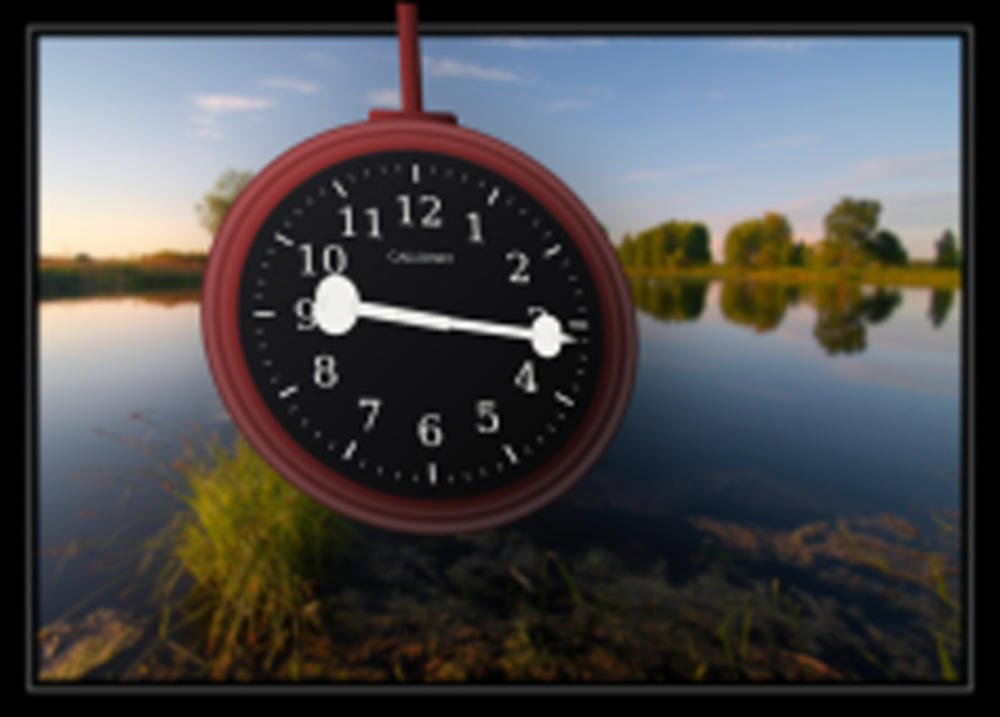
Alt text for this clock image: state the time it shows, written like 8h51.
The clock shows 9h16
